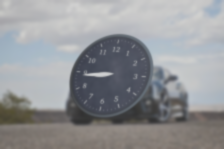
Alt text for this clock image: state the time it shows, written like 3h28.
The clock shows 8h44
